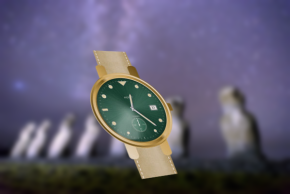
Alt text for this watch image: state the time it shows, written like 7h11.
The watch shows 12h23
